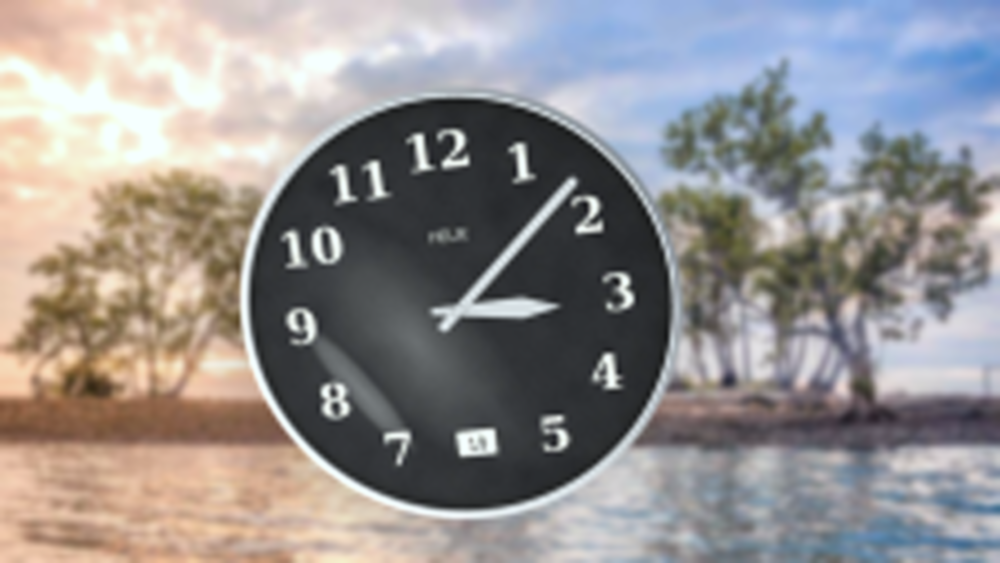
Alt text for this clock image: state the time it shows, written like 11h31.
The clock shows 3h08
